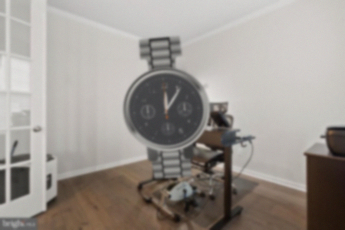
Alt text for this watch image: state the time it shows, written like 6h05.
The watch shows 12h06
